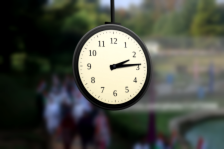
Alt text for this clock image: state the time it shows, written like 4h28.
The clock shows 2h14
